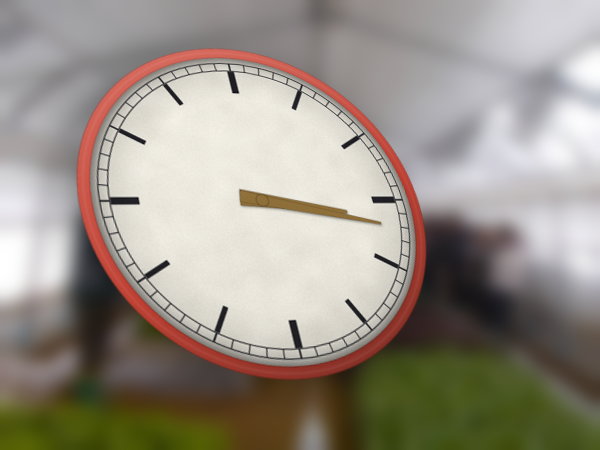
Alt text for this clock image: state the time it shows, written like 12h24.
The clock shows 3h17
